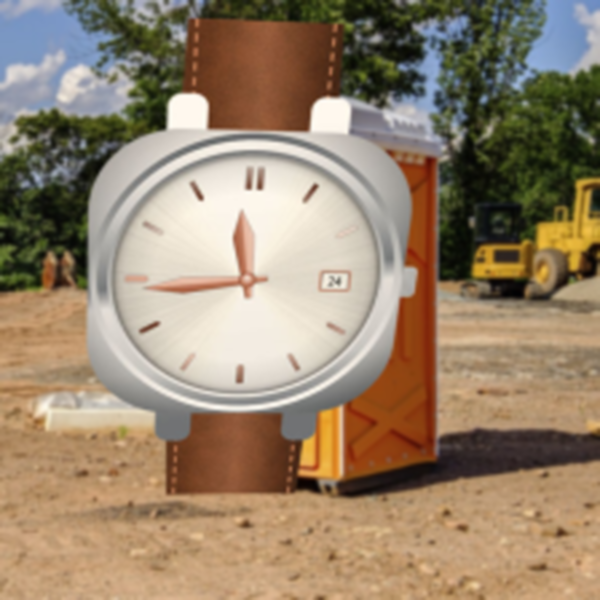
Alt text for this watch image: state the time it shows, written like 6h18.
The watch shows 11h44
